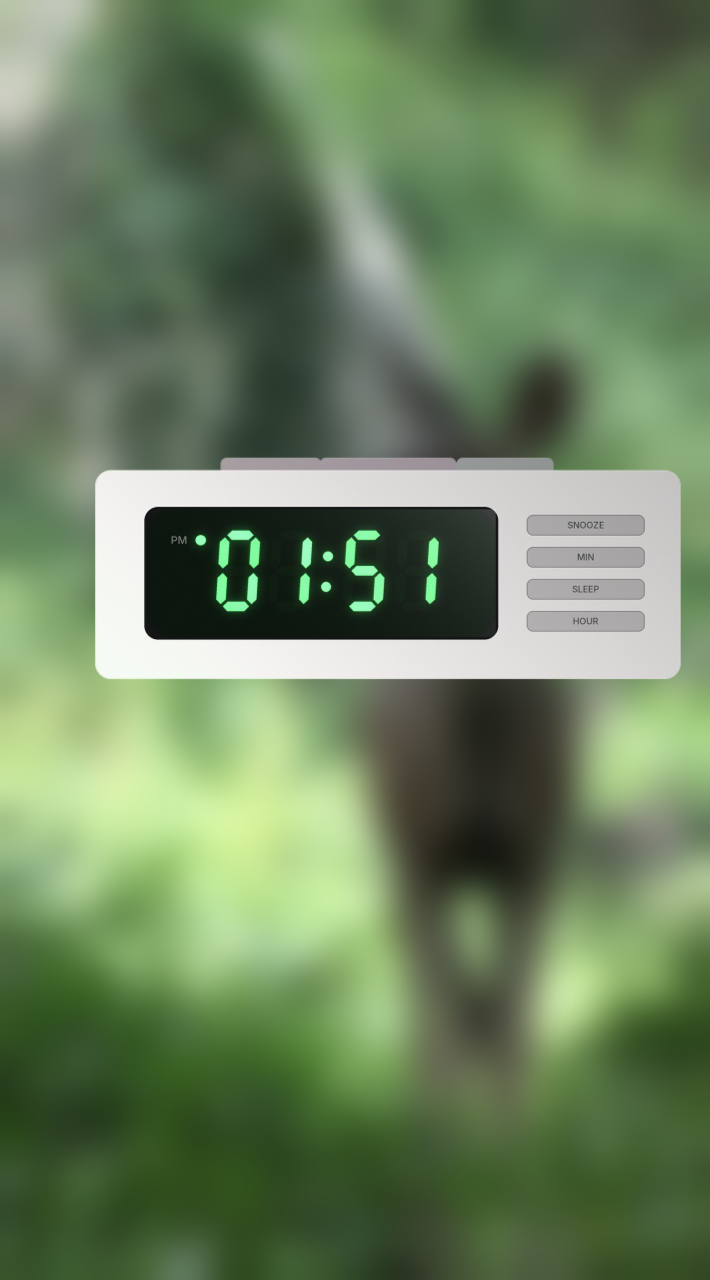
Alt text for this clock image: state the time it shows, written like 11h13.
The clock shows 1h51
